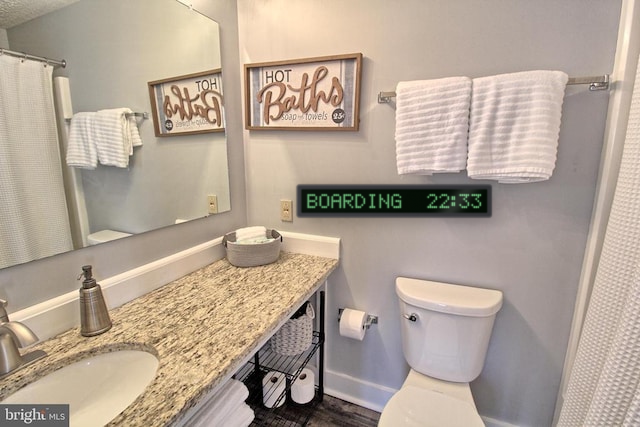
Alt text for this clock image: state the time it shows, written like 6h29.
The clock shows 22h33
